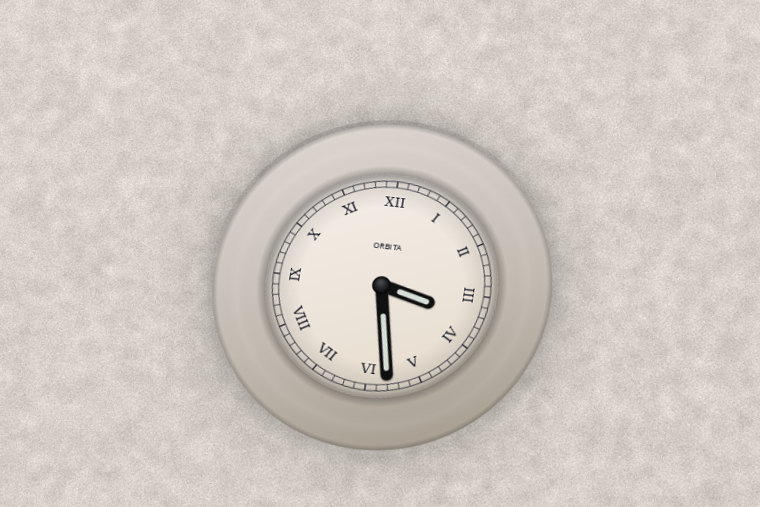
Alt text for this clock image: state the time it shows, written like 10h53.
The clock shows 3h28
